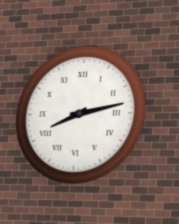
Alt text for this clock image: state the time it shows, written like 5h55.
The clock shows 8h13
